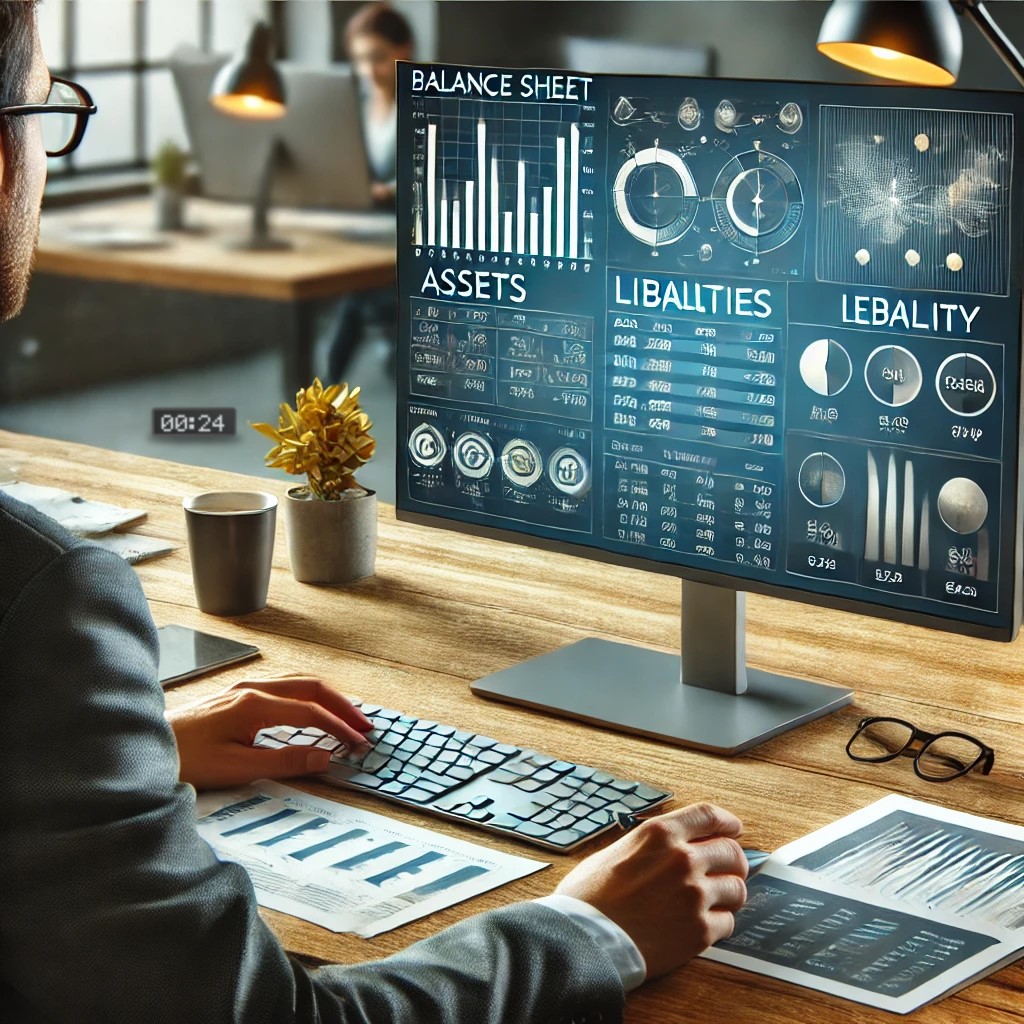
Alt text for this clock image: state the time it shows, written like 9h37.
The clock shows 0h24
